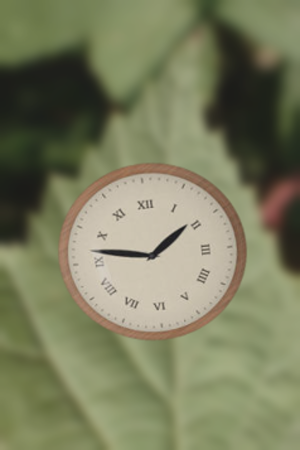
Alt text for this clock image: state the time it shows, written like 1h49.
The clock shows 1h47
